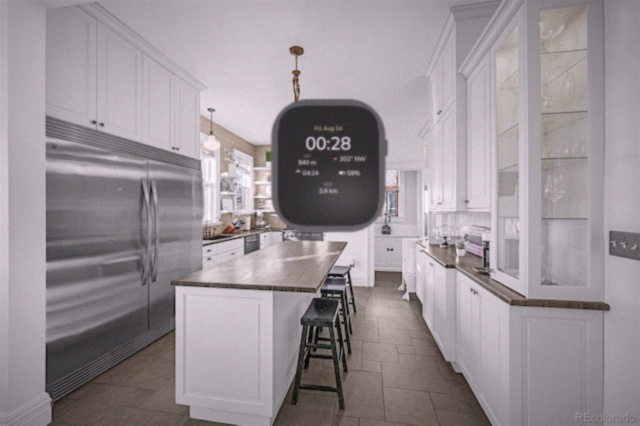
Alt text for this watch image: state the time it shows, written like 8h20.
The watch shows 0h28
